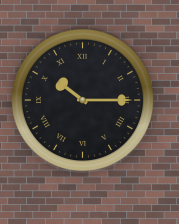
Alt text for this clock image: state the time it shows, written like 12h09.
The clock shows 10h15
